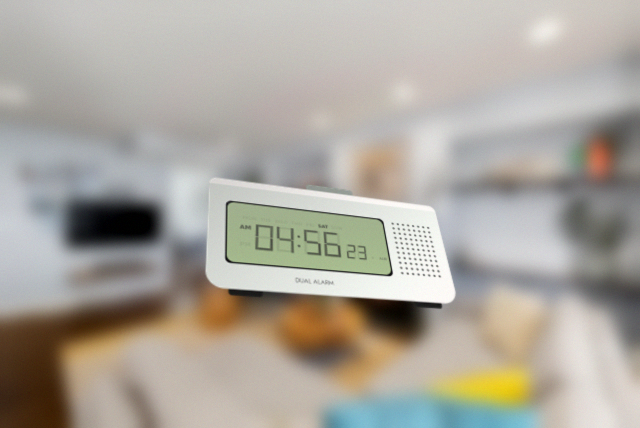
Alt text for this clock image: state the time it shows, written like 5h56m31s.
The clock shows 4h56m23s
